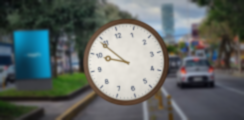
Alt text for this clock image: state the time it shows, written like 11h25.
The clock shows 9h54
